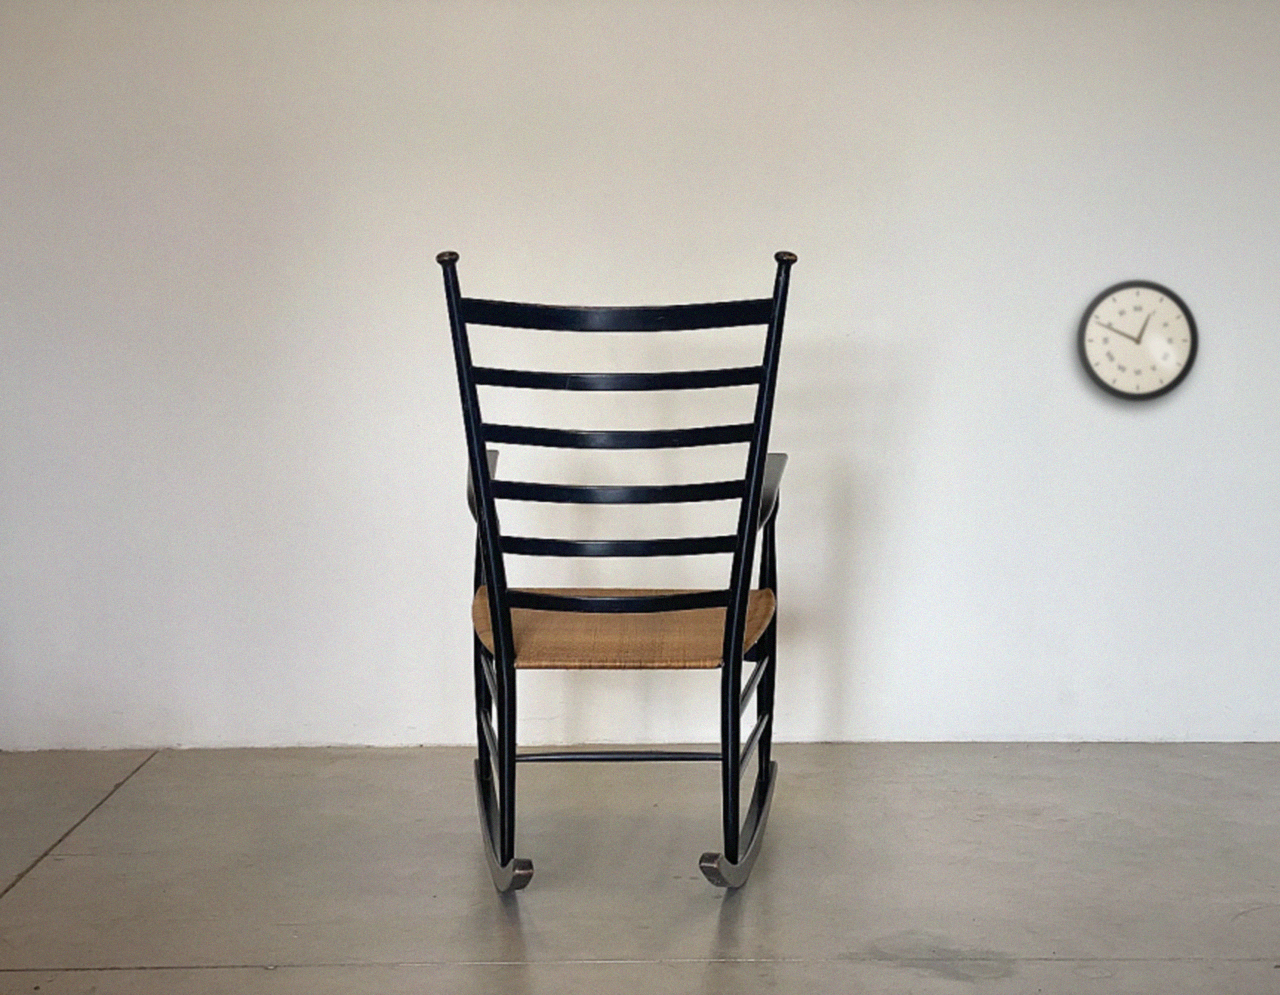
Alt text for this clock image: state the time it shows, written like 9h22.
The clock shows 12h49
